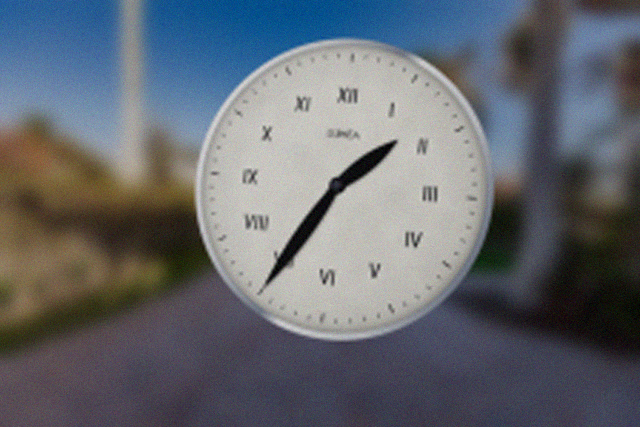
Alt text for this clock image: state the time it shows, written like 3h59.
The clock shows 1h35
